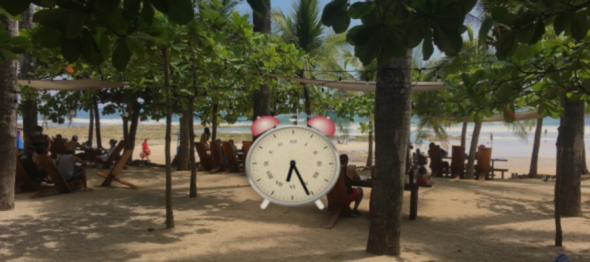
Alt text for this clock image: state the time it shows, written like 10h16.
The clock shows 6h26
